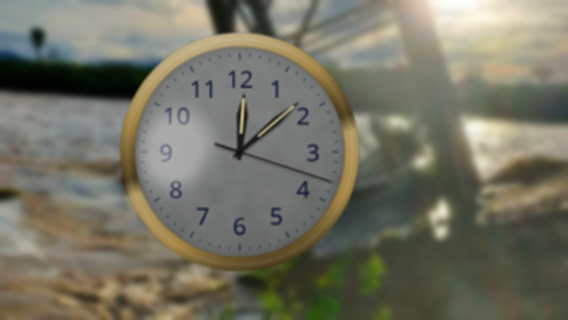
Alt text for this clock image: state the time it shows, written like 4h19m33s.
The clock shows 12h08m18s
